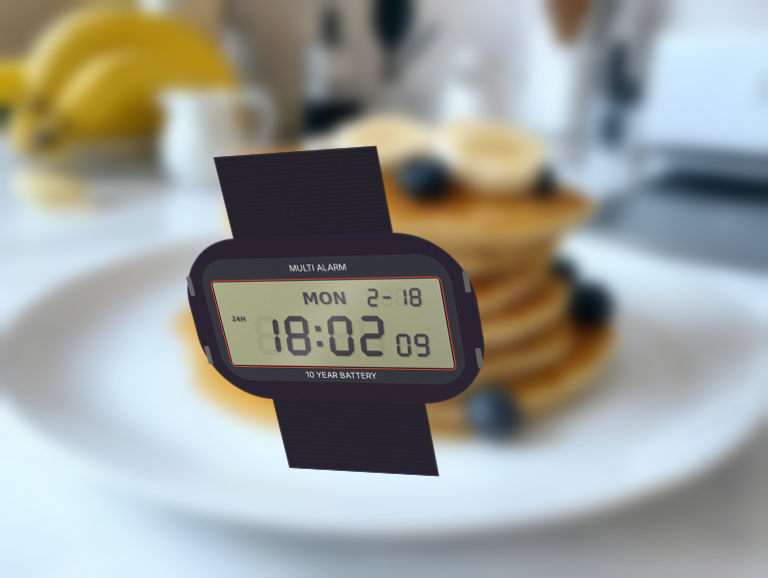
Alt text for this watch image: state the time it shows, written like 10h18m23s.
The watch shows 18h02m09s
